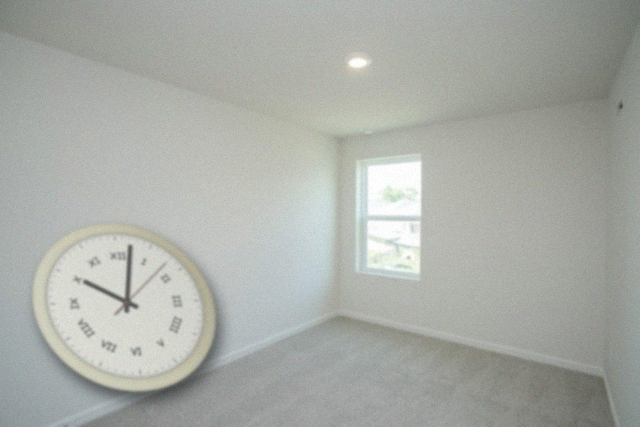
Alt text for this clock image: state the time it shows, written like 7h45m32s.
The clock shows 10h02m08s
